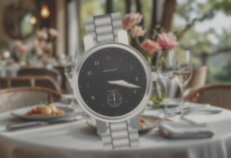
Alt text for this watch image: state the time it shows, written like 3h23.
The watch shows 3h18
